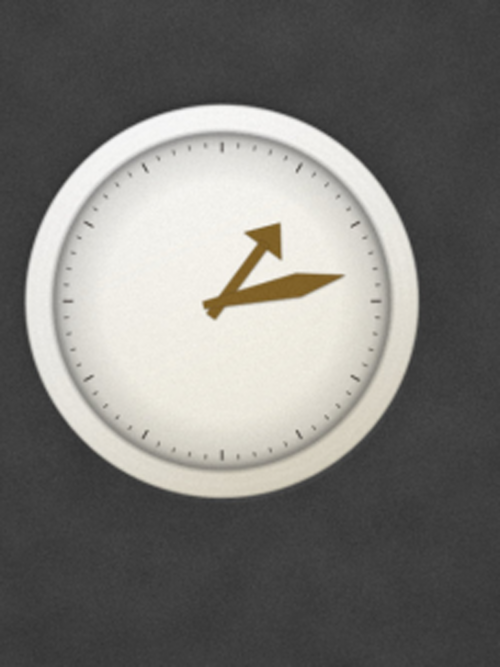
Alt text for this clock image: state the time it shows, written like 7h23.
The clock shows 1h13
